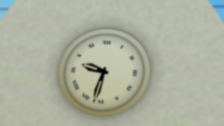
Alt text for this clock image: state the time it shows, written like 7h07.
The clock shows 9h32
